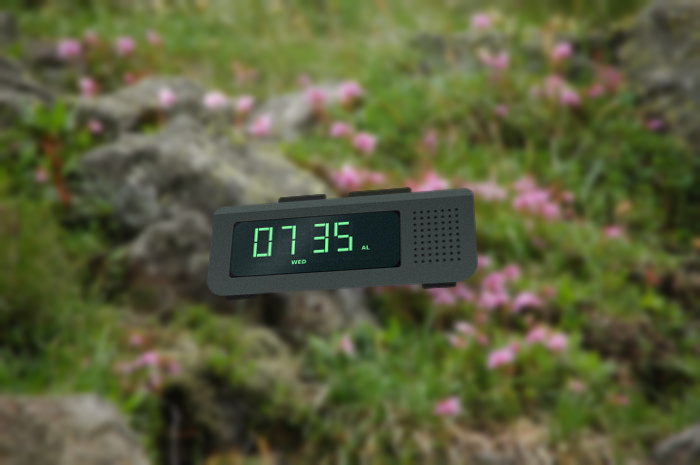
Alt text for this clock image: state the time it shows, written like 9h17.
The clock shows 7h35
